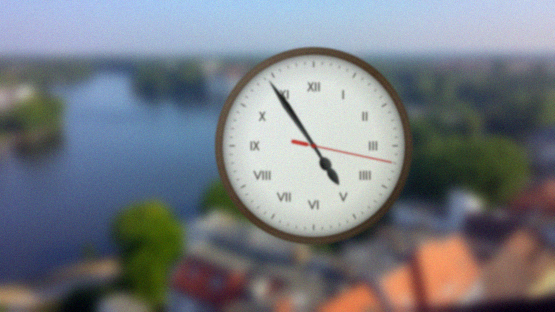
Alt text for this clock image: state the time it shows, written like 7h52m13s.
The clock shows 4h54m17s
